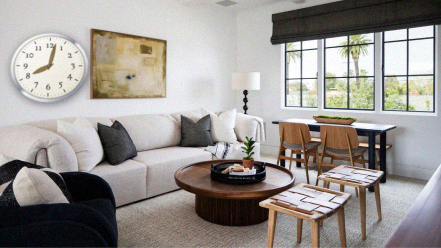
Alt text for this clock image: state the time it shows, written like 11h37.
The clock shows 8h02
